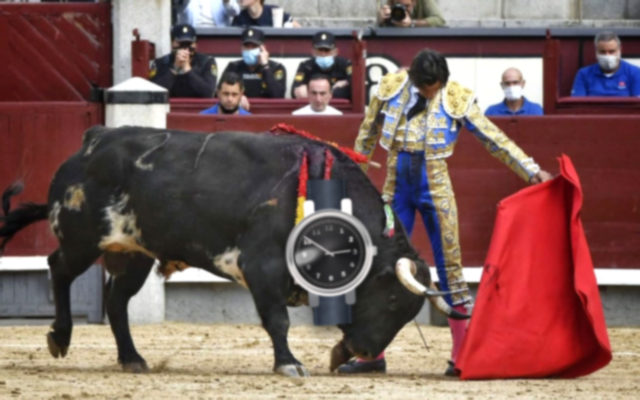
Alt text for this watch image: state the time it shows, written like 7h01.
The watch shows 2h51
